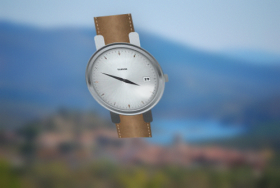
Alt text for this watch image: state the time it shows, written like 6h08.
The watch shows 3h49
